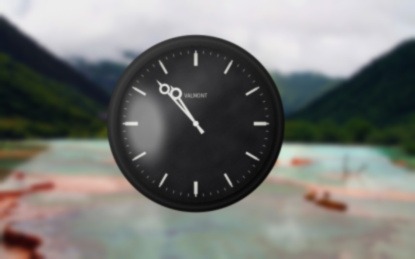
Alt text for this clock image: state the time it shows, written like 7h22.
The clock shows 10h53
